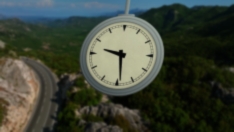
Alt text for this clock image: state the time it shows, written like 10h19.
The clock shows 9h29
